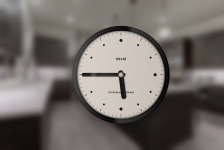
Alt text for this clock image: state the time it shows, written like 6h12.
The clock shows 5h45
